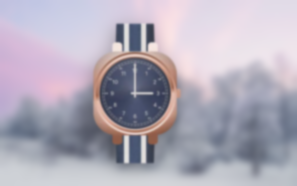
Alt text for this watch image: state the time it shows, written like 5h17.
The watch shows 3h00
